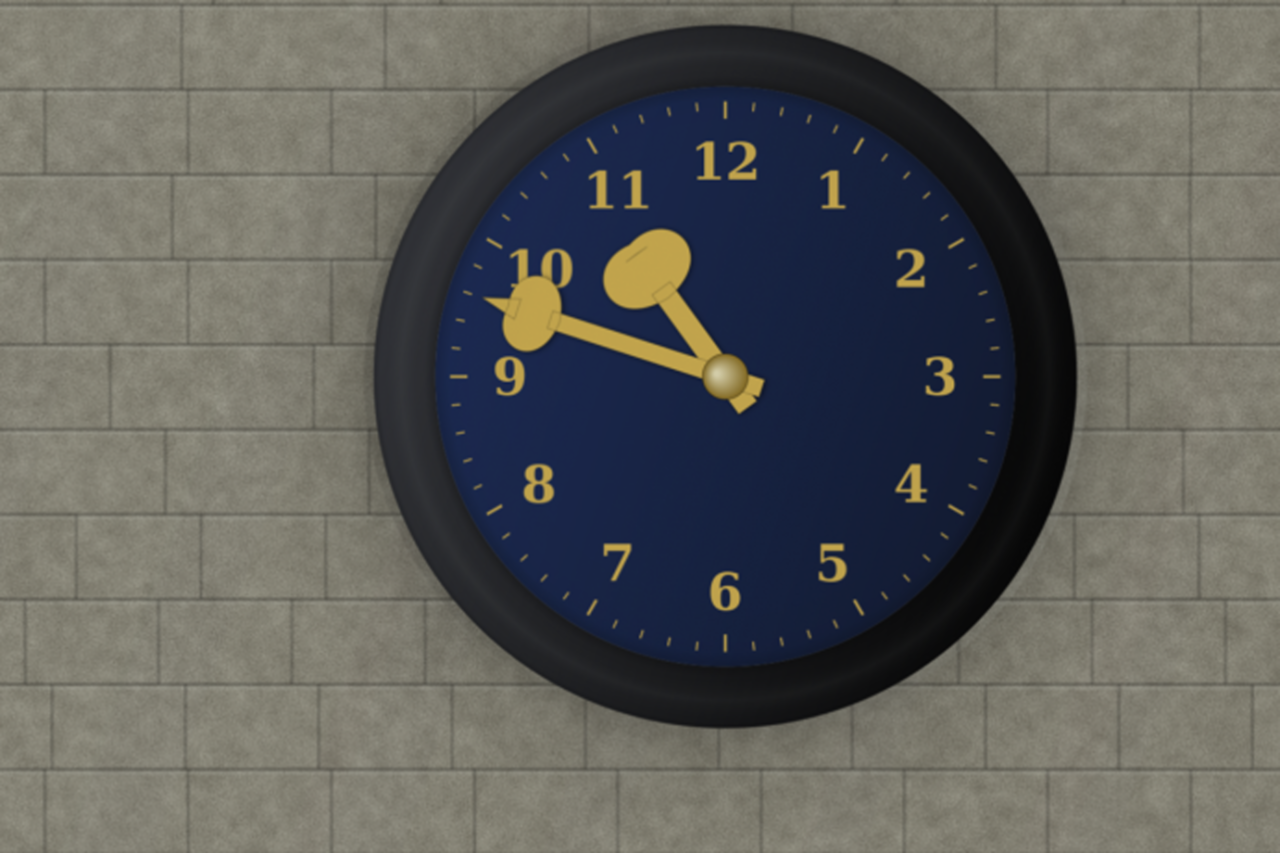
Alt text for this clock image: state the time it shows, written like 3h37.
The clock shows 10h48
